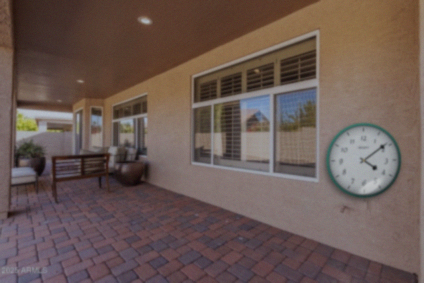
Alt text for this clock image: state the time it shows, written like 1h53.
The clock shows 4h09
